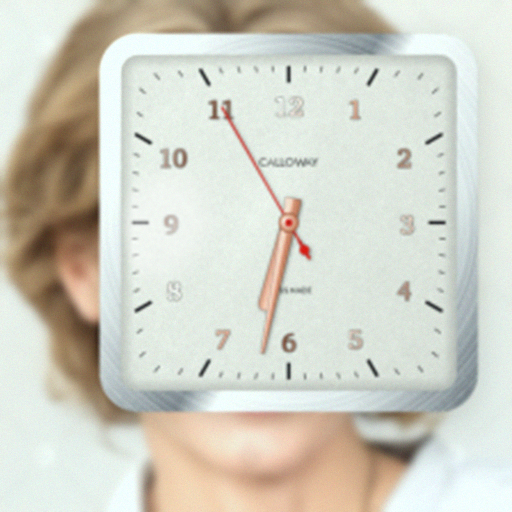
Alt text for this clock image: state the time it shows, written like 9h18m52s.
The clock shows 6h31m55s
